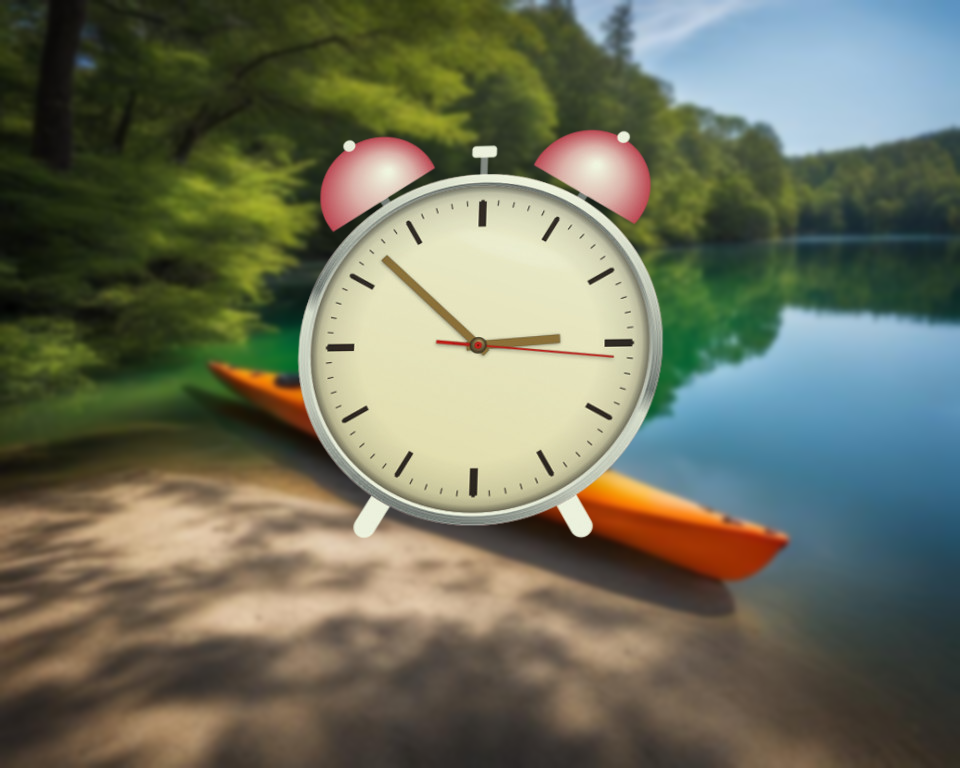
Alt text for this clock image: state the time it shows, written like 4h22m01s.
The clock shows 2h52m16s
